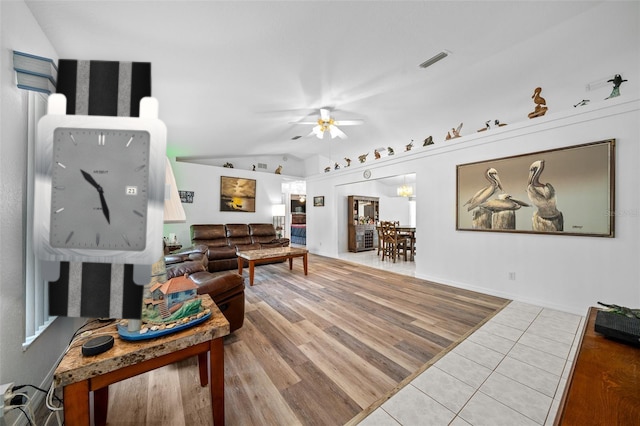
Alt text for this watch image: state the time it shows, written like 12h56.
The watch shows 10h27
